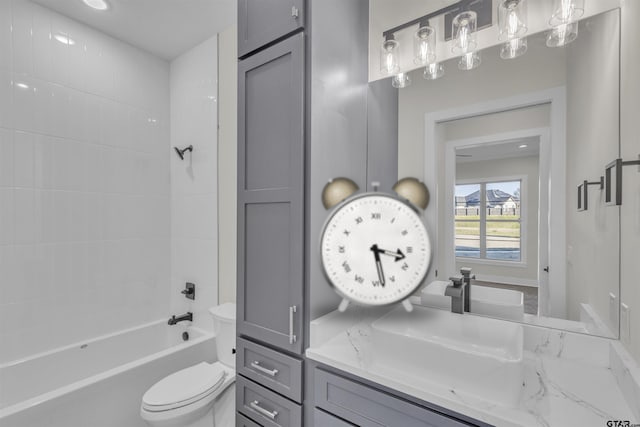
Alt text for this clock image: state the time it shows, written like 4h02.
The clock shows 3h28
